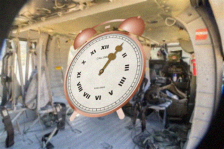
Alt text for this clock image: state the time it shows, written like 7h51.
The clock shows 1h06
